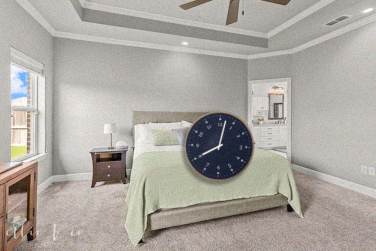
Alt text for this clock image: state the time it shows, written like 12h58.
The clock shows 8h02
